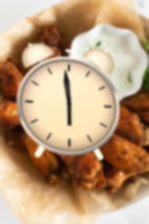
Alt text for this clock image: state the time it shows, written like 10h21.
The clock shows 5h59
